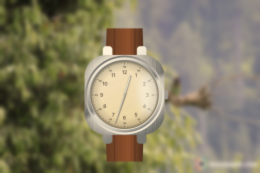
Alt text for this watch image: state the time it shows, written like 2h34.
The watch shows 12h33
